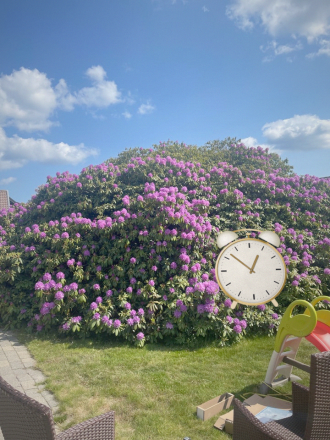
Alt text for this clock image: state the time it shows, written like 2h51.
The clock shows 12h52
